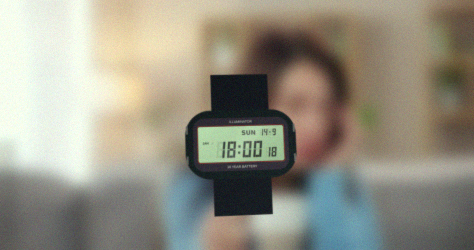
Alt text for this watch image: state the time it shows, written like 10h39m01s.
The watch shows 18h00m18s
